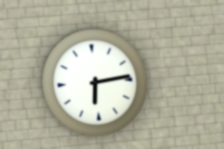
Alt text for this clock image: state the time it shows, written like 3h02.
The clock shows 6h14
